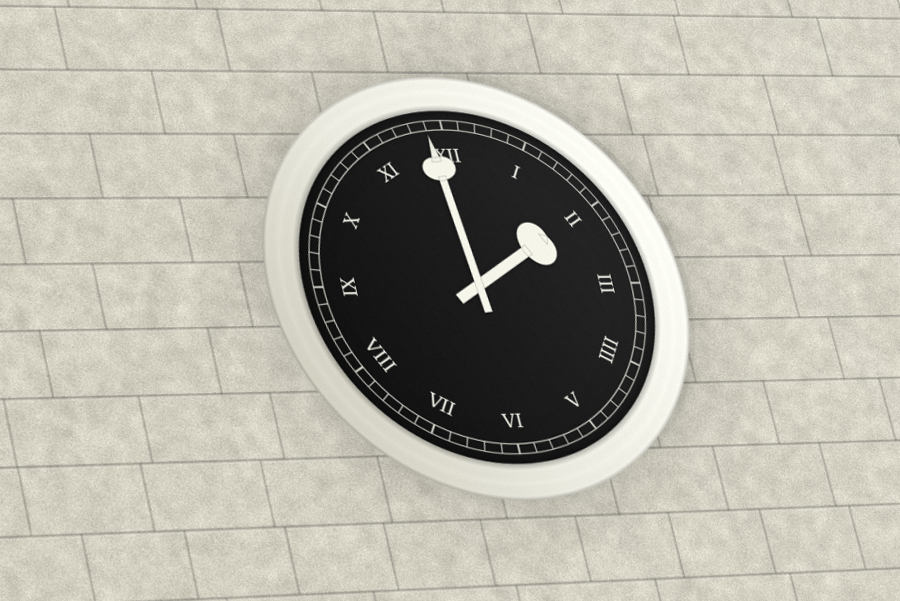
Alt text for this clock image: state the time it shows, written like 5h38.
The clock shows 1h59
